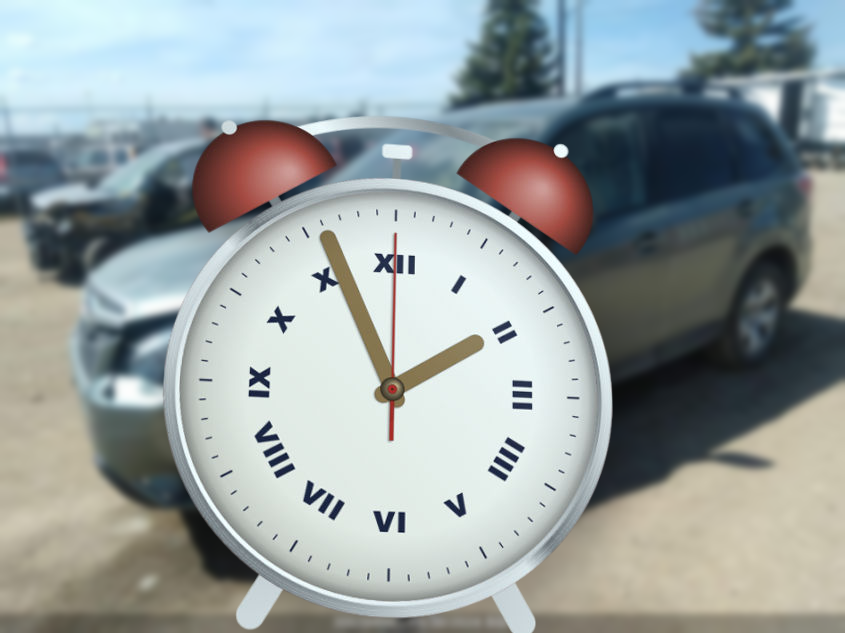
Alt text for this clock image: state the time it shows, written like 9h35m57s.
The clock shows 1h56m00s
